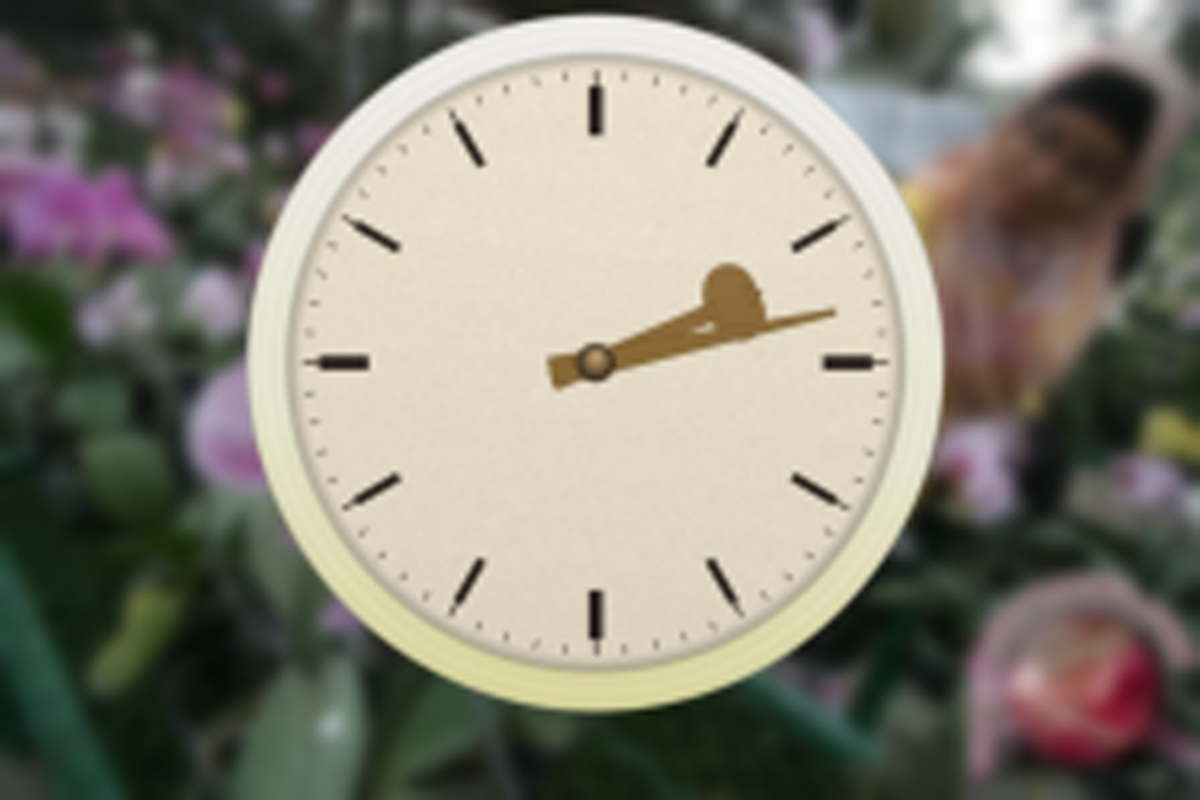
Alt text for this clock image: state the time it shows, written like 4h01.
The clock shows 2h13
